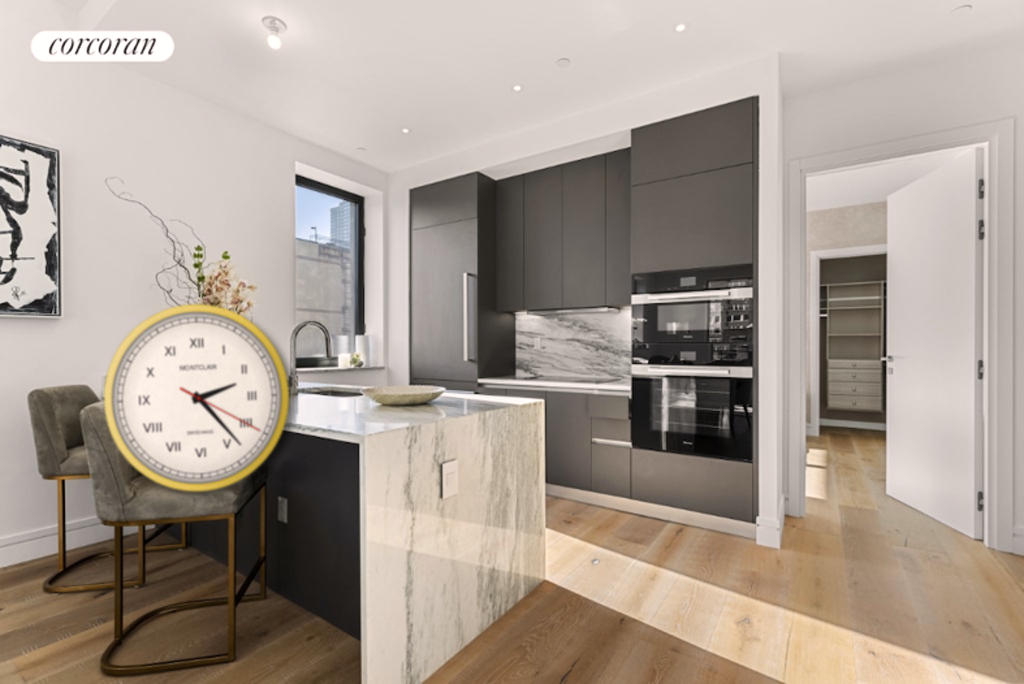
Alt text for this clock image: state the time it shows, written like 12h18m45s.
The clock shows 2h23m20s
